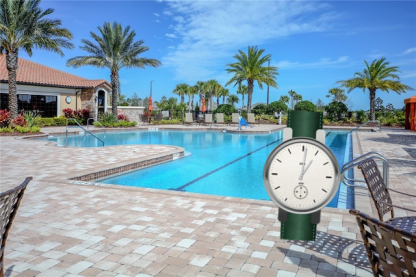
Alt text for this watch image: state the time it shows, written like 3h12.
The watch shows 1h01
